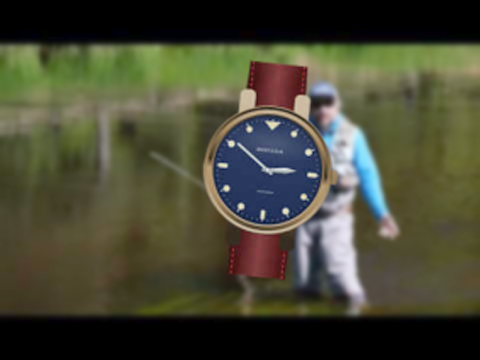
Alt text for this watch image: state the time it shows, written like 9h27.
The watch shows 2h51
